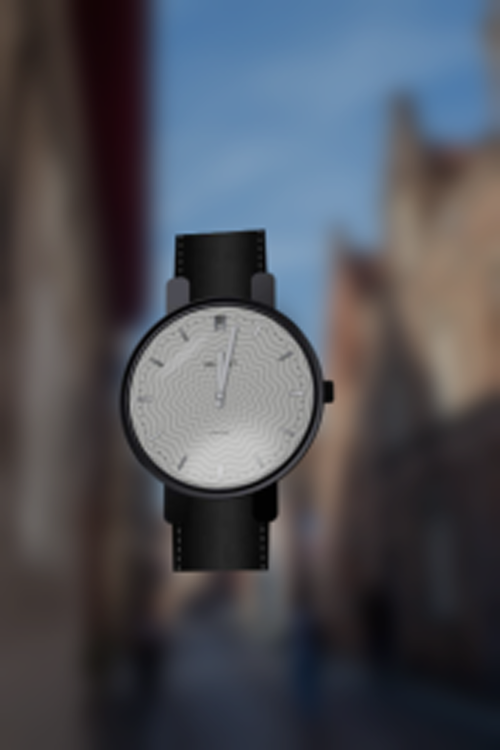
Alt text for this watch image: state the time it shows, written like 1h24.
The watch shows 12h02
